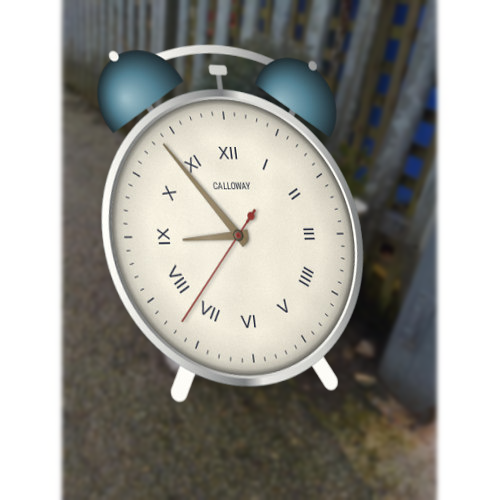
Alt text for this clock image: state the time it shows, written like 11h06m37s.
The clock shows 8h53m37s
